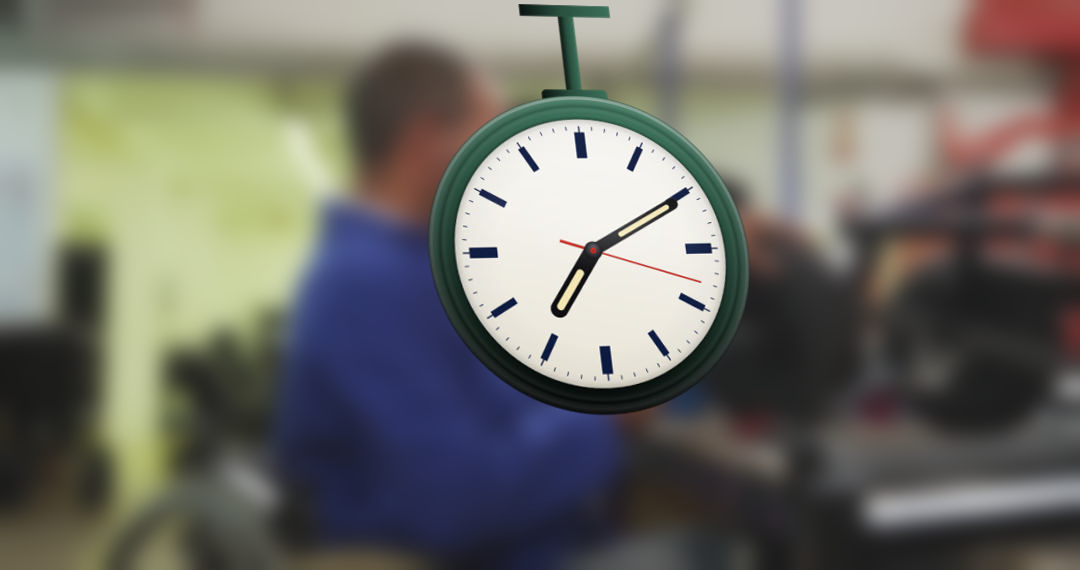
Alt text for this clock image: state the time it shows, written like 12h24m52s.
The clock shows 7h10m18s
